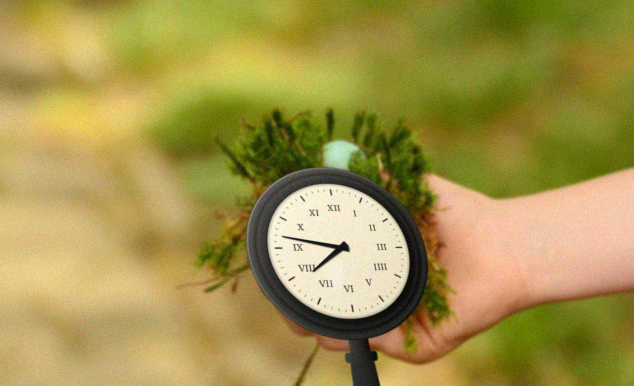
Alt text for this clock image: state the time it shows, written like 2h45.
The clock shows 7h47
